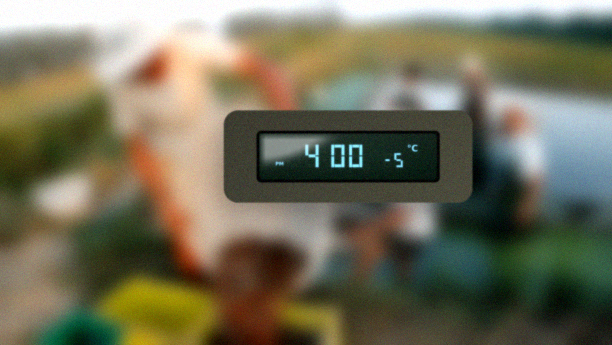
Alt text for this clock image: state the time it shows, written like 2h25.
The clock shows 4h00
